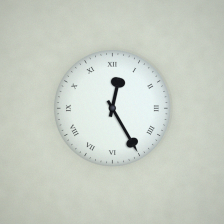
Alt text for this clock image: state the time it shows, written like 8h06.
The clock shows 12h25
